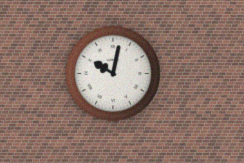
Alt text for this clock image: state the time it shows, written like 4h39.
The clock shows 10h02
